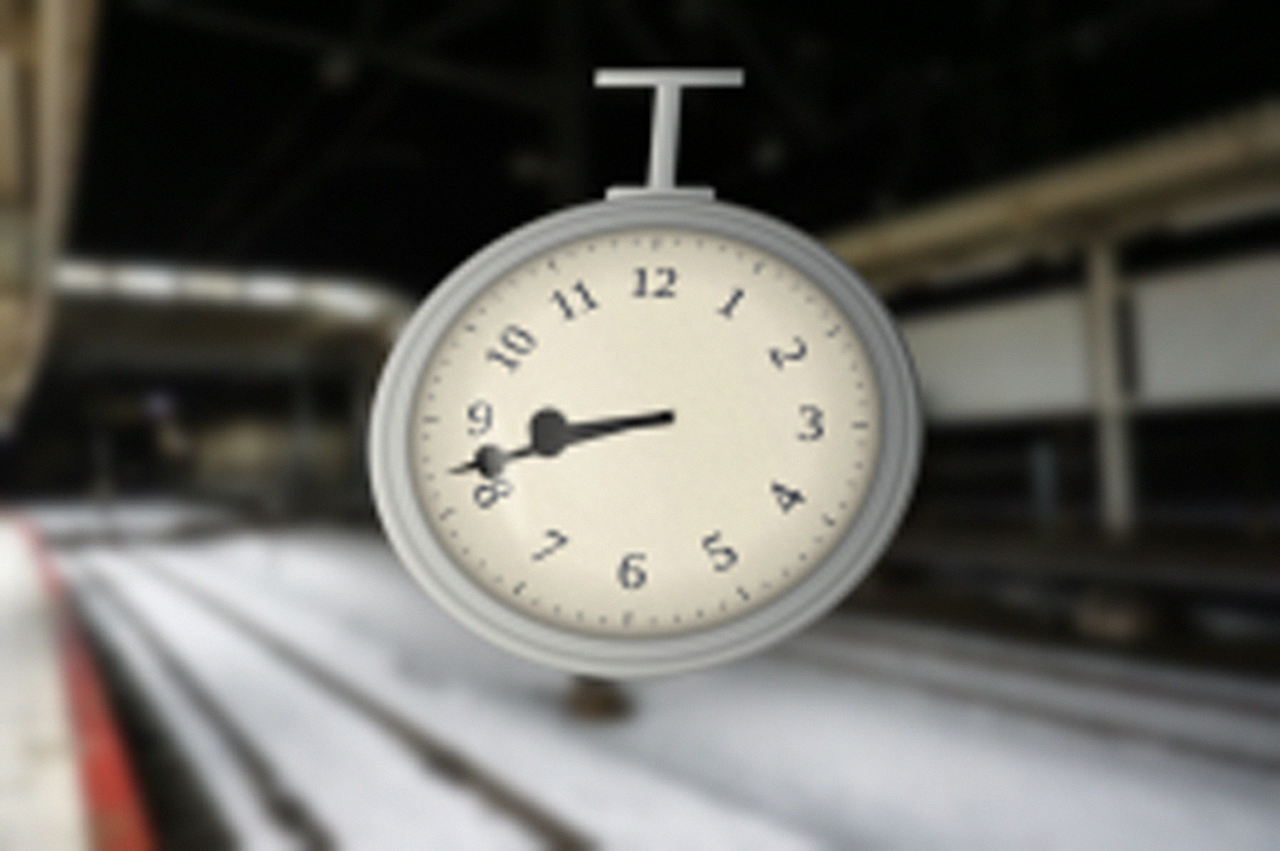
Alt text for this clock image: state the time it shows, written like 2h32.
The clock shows 8h42
